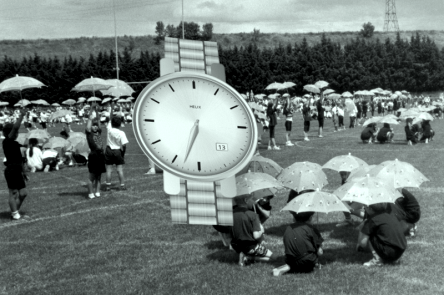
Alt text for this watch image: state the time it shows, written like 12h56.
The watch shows 6h33
